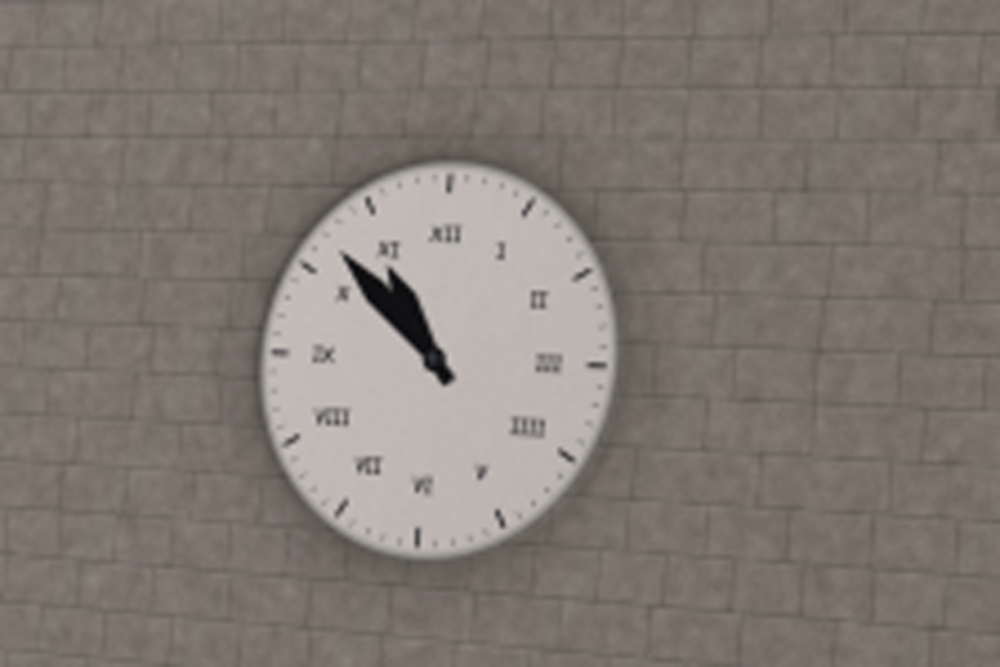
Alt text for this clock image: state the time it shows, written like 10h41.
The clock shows 10h52
